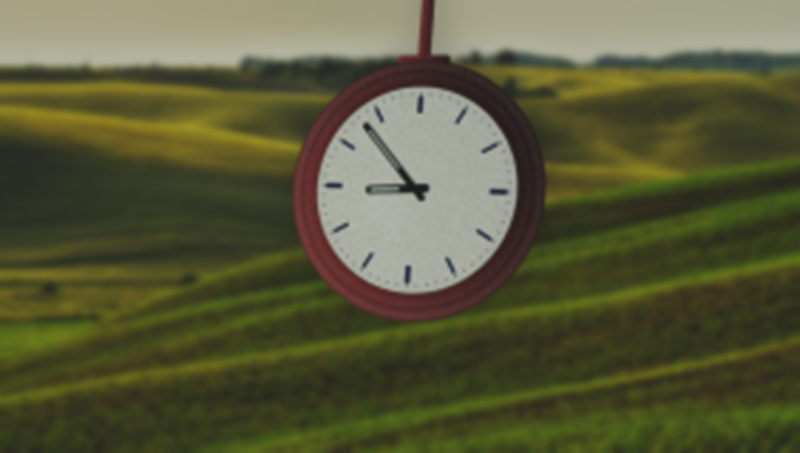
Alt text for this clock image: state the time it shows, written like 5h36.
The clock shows 8h53
